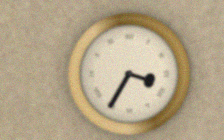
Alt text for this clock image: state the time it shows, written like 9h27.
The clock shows 3h35
